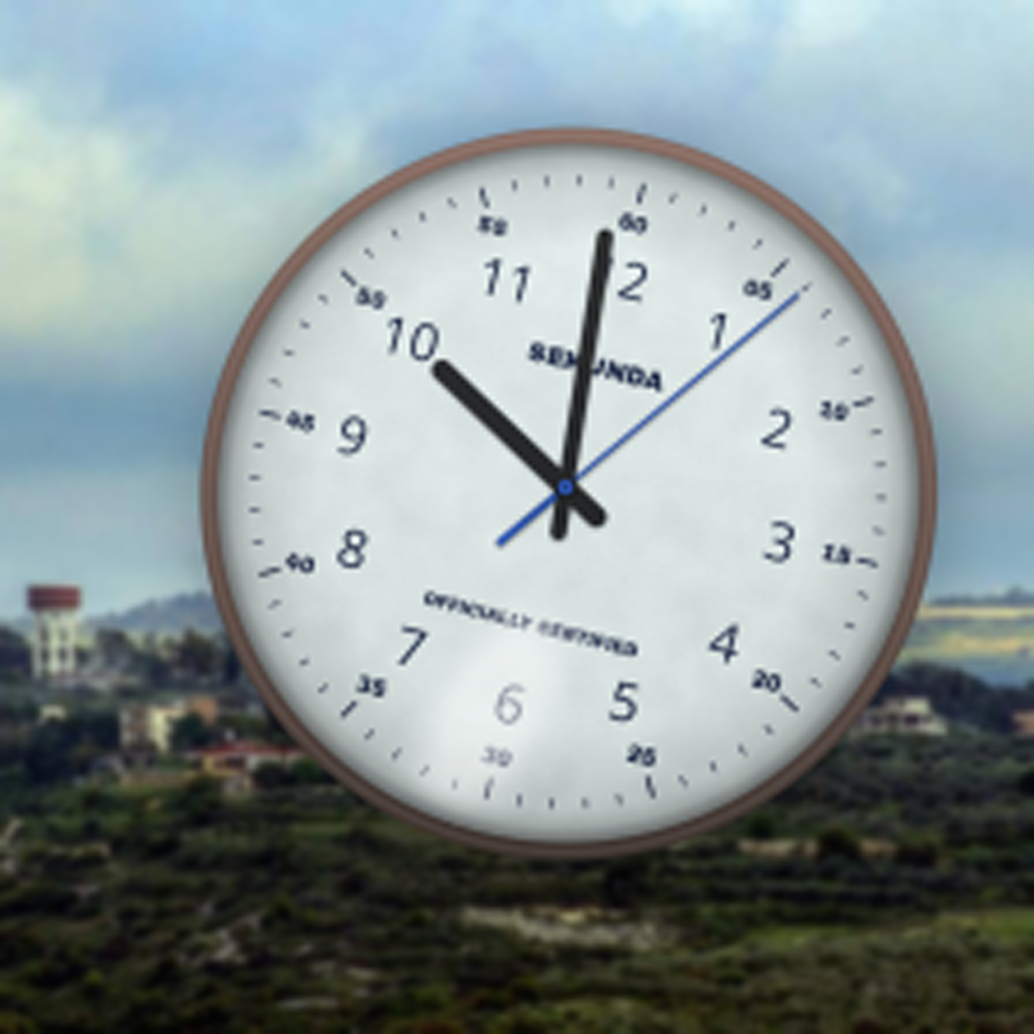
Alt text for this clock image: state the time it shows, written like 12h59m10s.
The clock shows 9h59m06s
